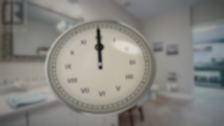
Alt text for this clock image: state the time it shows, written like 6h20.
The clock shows 12h00
